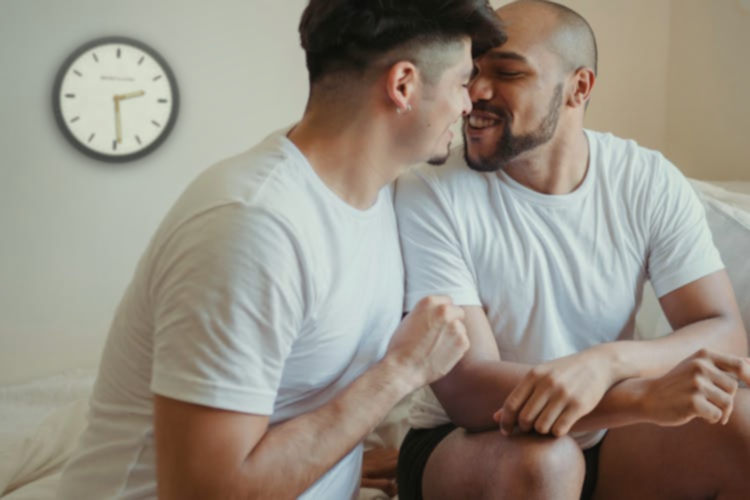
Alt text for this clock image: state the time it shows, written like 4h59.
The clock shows 2h29
